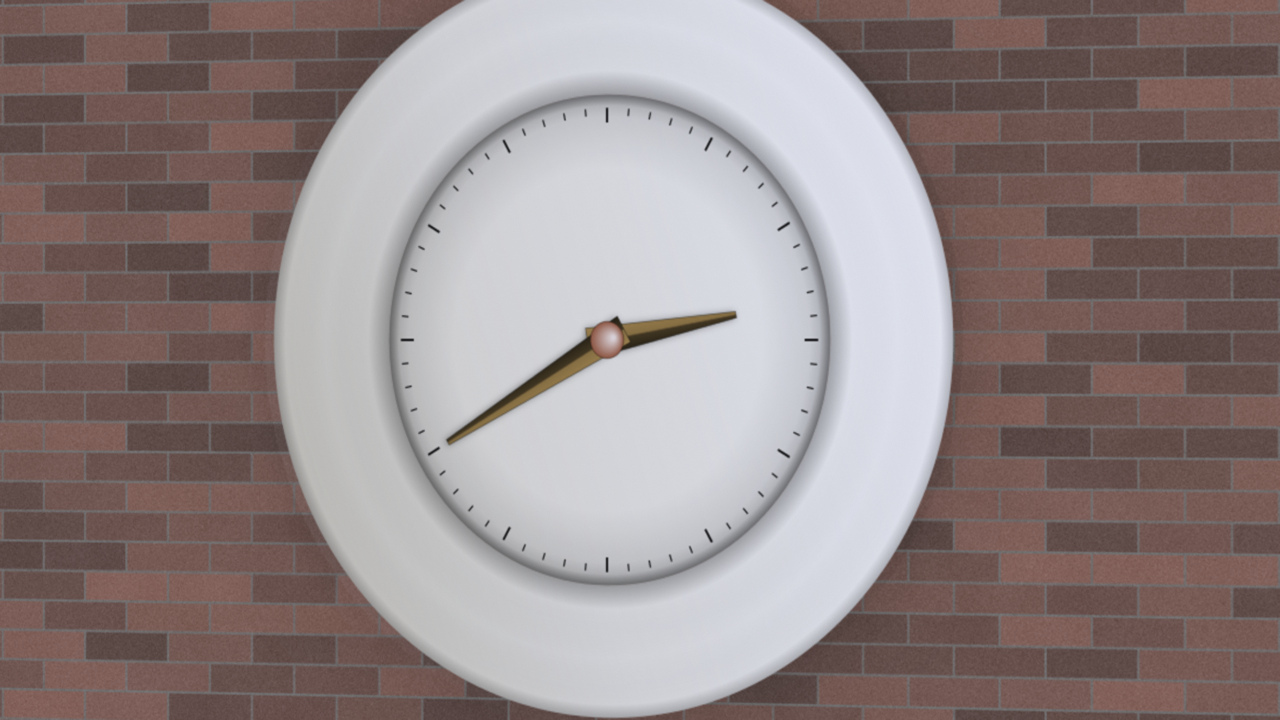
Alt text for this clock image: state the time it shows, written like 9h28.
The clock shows 2h40
